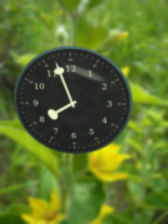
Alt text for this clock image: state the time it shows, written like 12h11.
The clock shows 7h57
